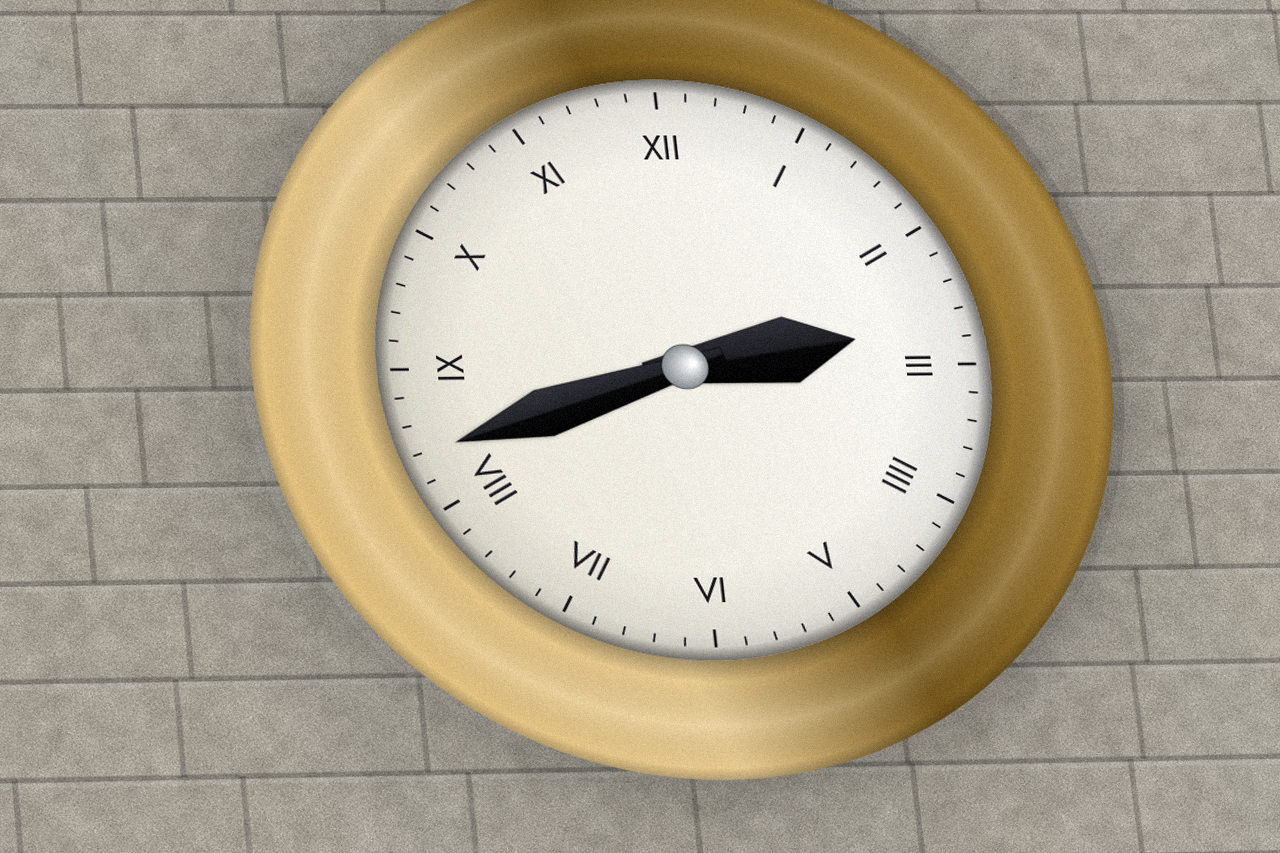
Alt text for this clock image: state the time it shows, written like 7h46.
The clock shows 2h42
